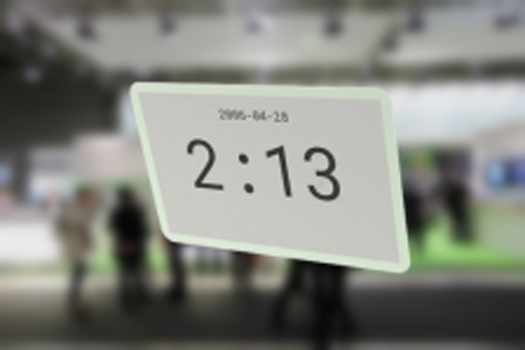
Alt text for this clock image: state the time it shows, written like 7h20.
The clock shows 2h13
